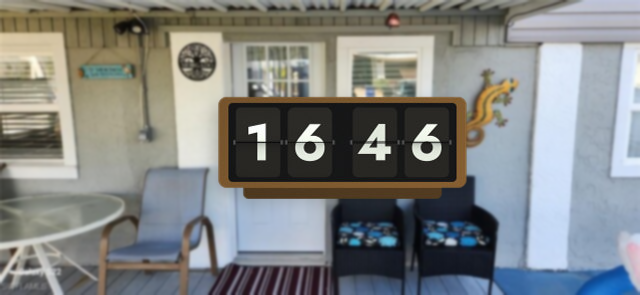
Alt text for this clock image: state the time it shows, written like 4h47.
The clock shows 16h46
